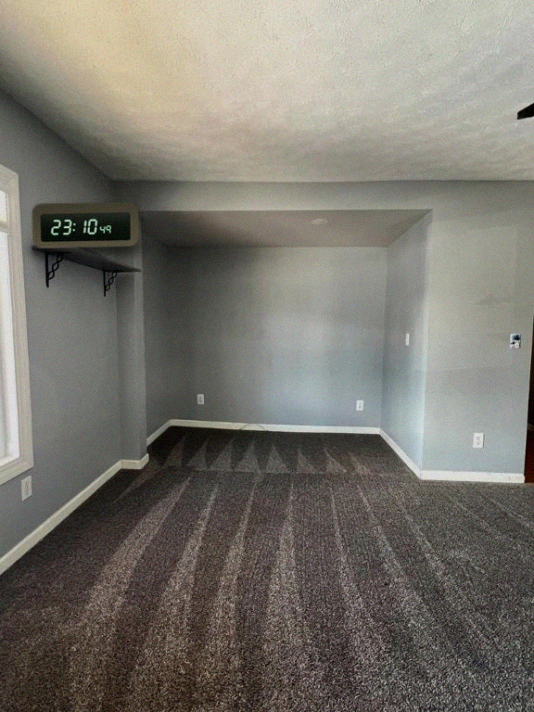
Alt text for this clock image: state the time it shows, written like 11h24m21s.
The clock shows 23h10m49s
